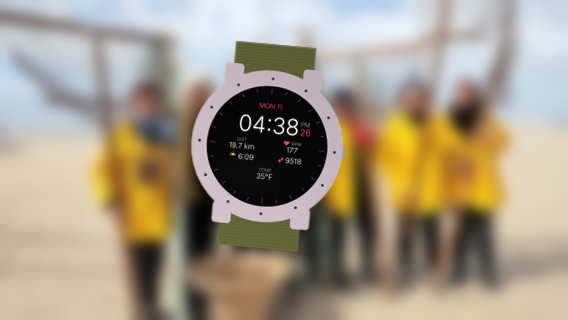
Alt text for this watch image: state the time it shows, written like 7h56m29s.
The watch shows 4h38m26s
